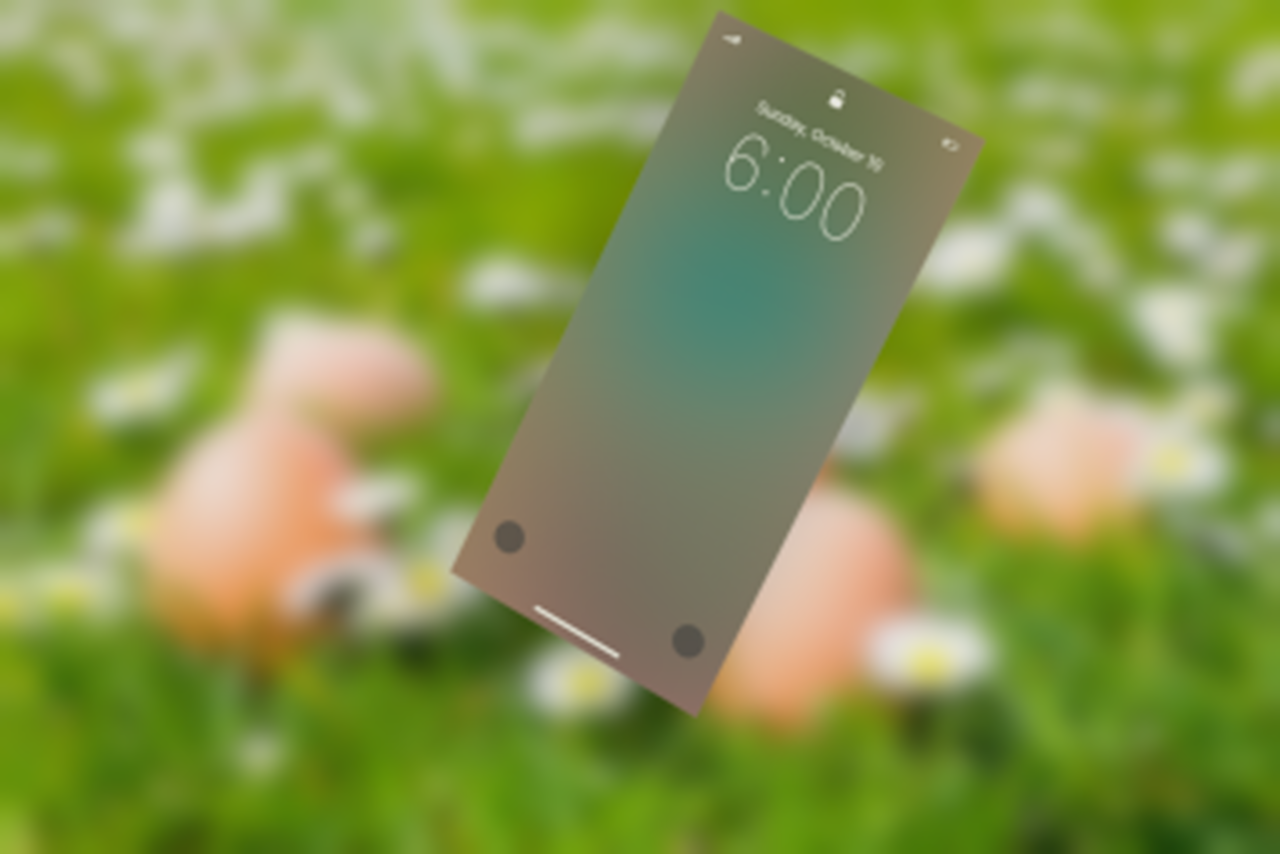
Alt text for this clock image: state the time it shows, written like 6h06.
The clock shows 6h00
